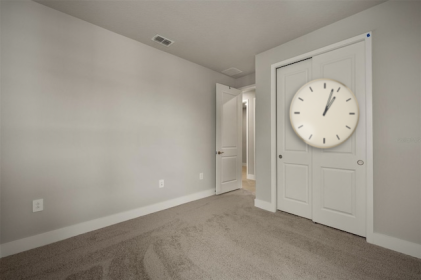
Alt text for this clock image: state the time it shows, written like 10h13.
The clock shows 1h03
